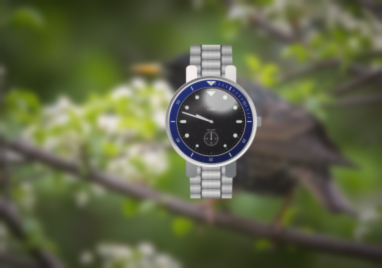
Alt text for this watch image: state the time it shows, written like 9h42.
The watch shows 9h48
